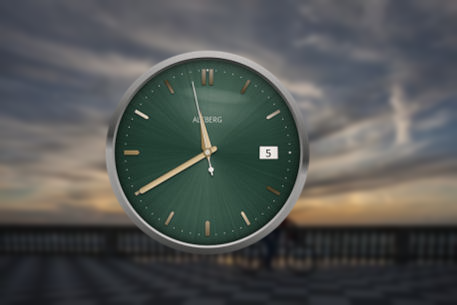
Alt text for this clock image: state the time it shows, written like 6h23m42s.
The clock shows 11h39m58s
